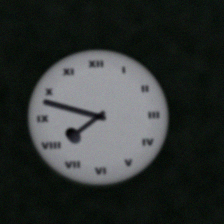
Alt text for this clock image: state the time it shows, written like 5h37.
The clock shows 7h48
